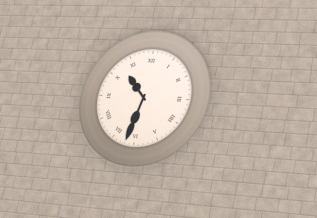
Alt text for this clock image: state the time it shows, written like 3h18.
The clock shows 10h32
